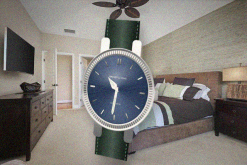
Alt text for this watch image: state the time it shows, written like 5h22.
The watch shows 10h31
